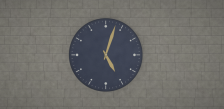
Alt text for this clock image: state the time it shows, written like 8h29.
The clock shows 5h03
